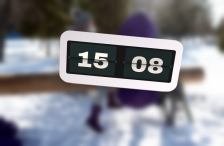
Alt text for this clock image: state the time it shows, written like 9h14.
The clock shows 15h08
